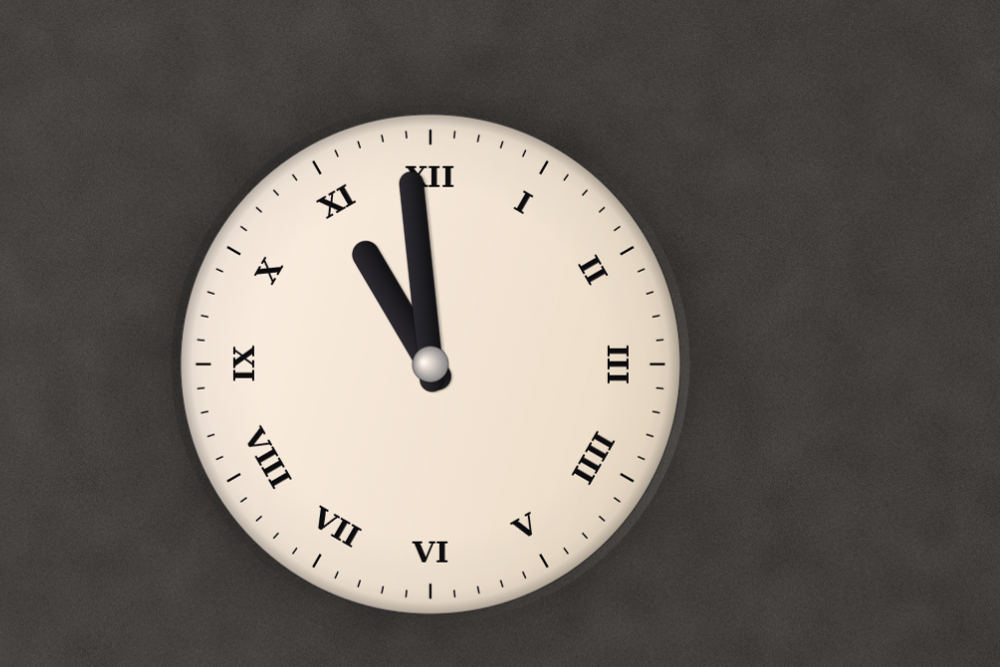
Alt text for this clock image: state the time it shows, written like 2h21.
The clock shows 10h59
